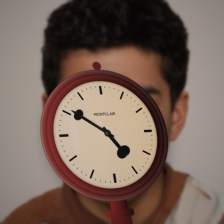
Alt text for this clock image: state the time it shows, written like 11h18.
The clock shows 4h51
